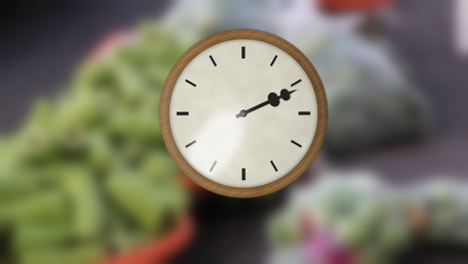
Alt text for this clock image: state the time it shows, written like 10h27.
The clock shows 2h11
